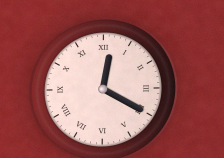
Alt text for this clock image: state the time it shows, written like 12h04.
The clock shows 12h20
